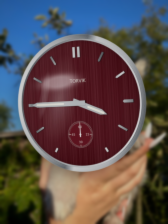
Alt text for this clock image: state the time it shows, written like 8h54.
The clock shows 3h45
